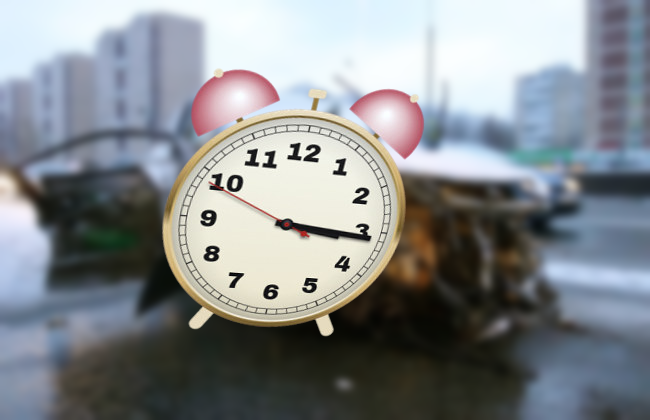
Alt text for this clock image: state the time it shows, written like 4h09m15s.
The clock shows 3h15m49s
